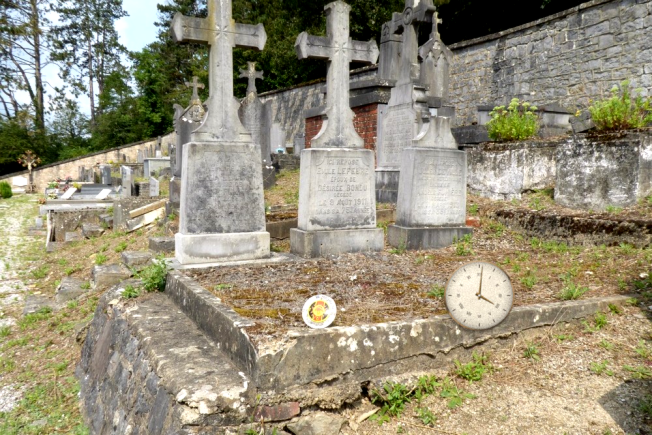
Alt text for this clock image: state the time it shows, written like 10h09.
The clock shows 4h01
